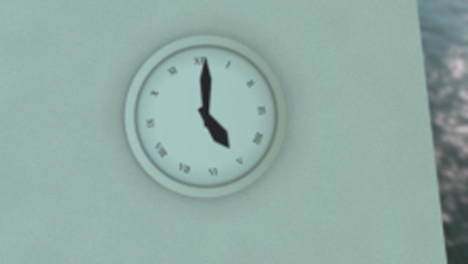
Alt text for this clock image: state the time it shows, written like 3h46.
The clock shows 5h01
